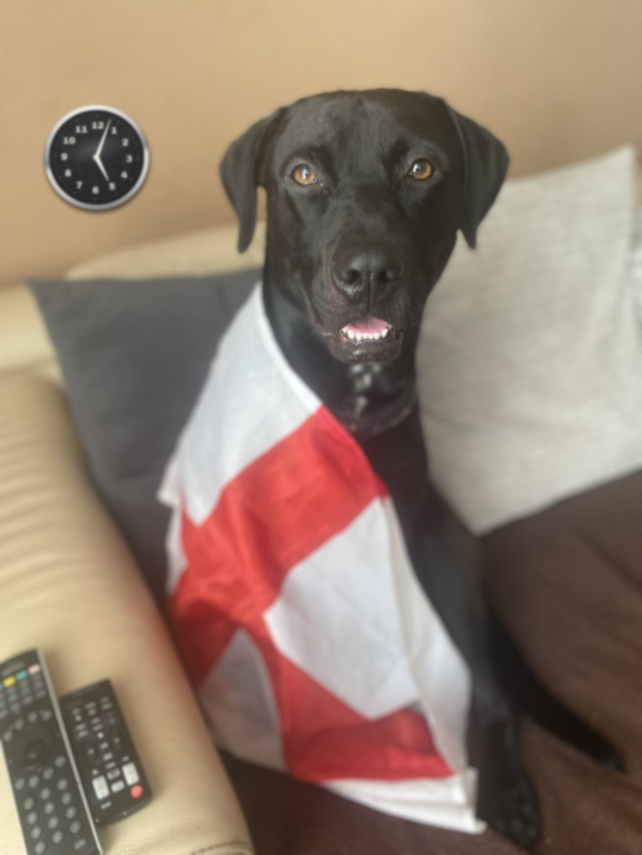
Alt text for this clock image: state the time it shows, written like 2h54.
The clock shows 5h03
